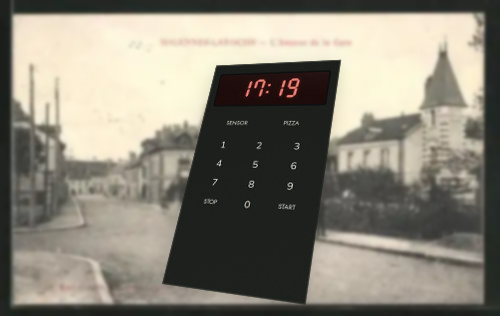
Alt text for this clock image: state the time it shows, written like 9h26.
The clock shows 17h19
